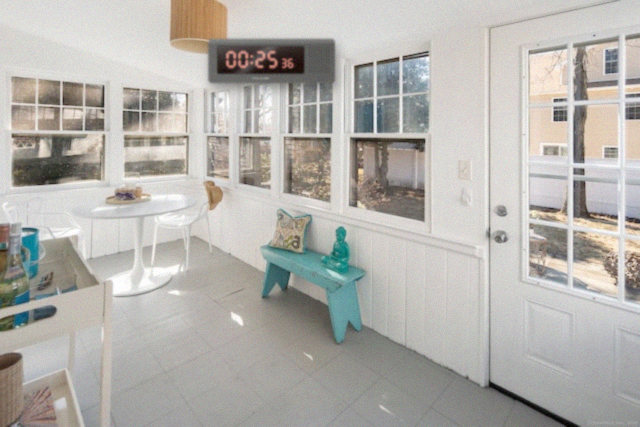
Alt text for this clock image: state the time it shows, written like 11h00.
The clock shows 0h25
